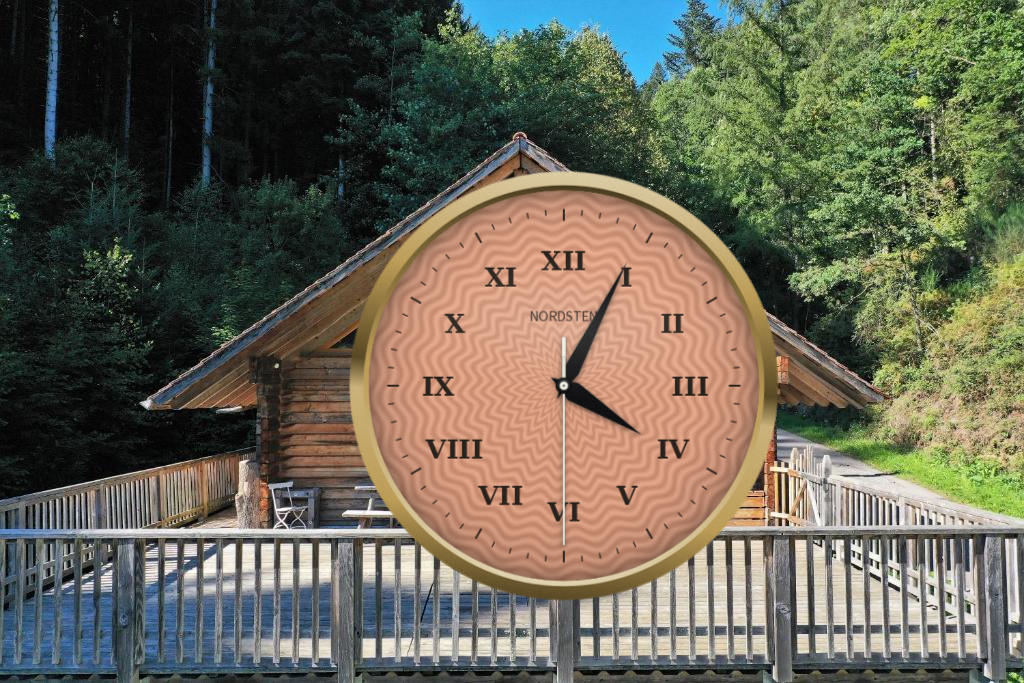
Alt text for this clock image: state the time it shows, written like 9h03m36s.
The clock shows 4h04m30s
